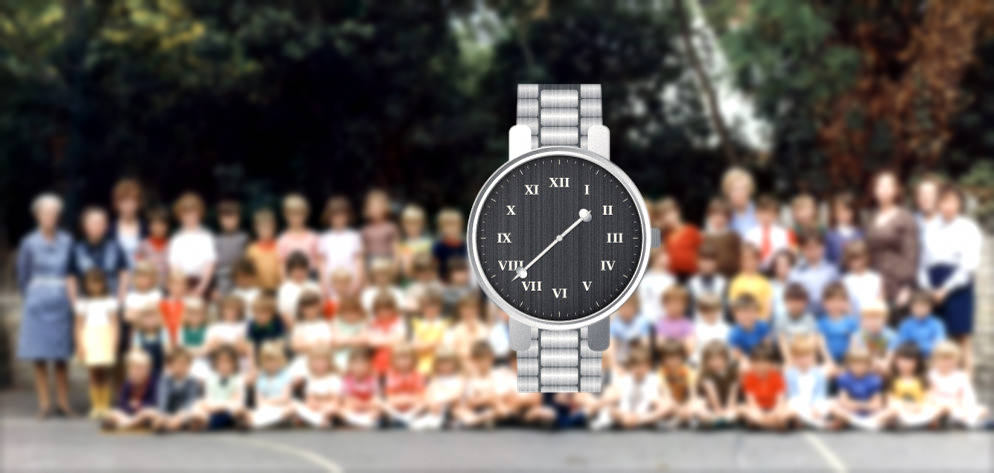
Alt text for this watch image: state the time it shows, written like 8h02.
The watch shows 1h38
